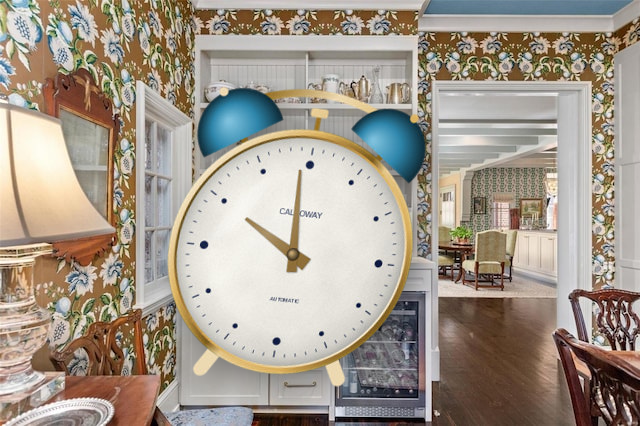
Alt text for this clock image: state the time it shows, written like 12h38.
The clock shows 9h59
